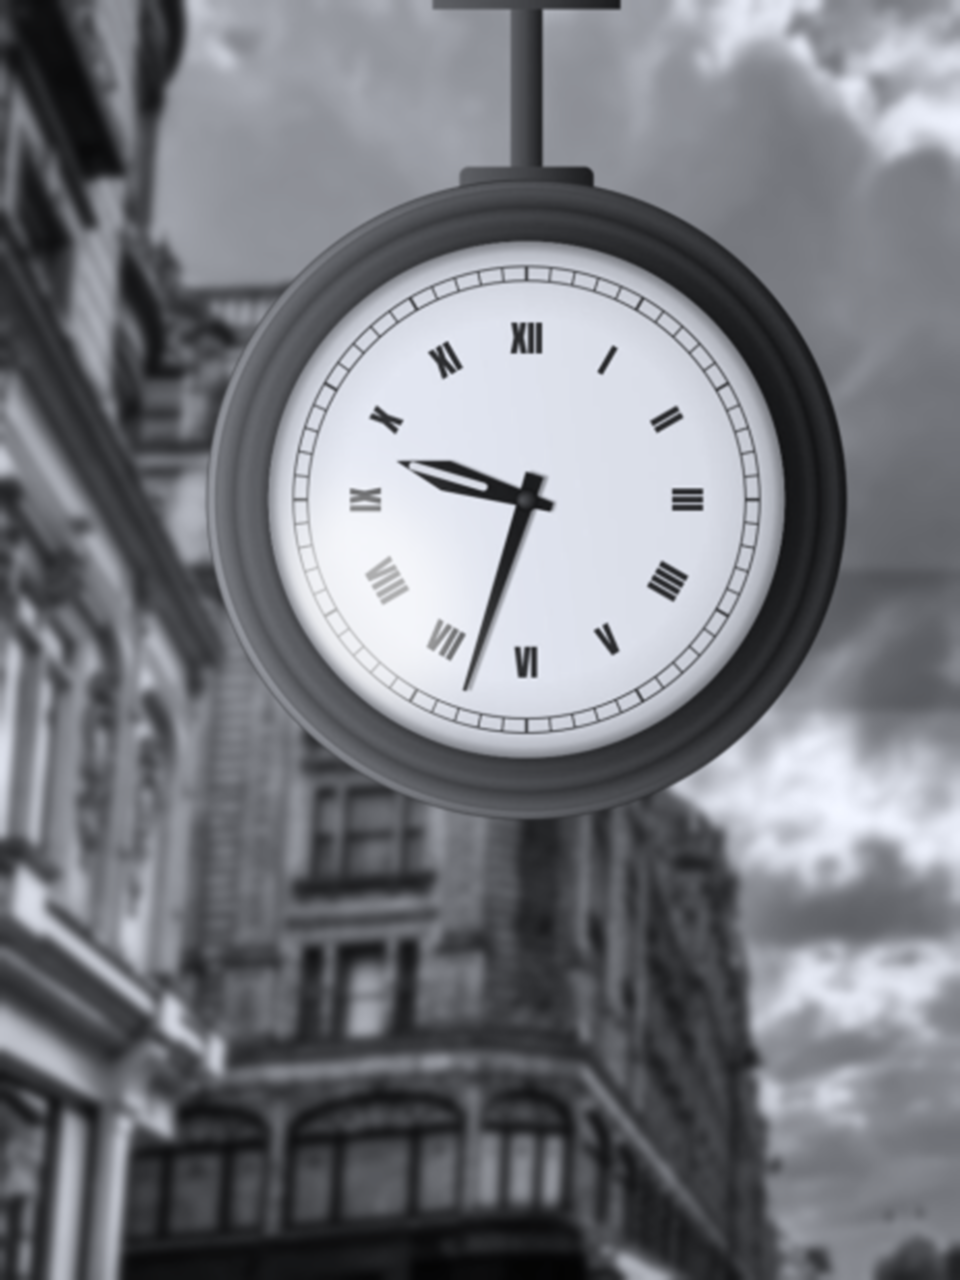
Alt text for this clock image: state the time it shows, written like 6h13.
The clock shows 9h33
